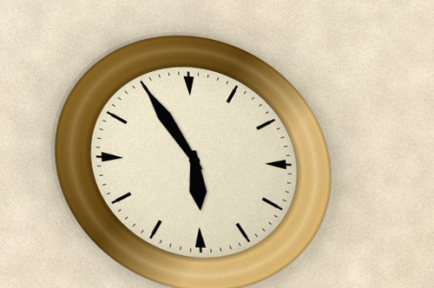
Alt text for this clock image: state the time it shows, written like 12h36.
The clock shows 5h55
